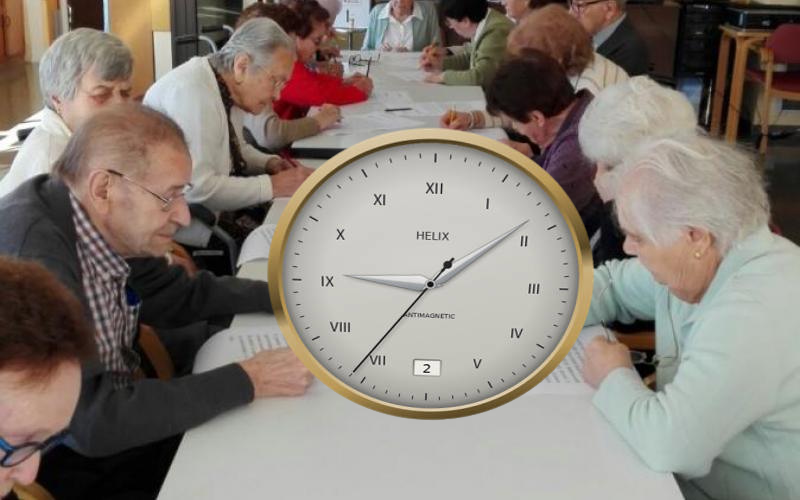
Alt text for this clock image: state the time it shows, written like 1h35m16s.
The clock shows 9h08m36s
